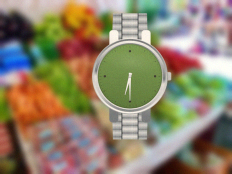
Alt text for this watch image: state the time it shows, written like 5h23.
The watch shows 6h30
